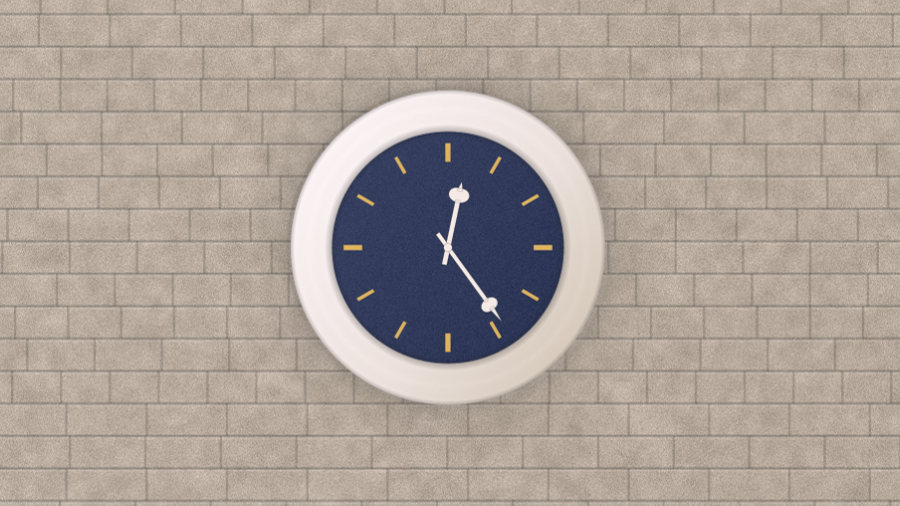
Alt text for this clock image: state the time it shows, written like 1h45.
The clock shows 12h24
